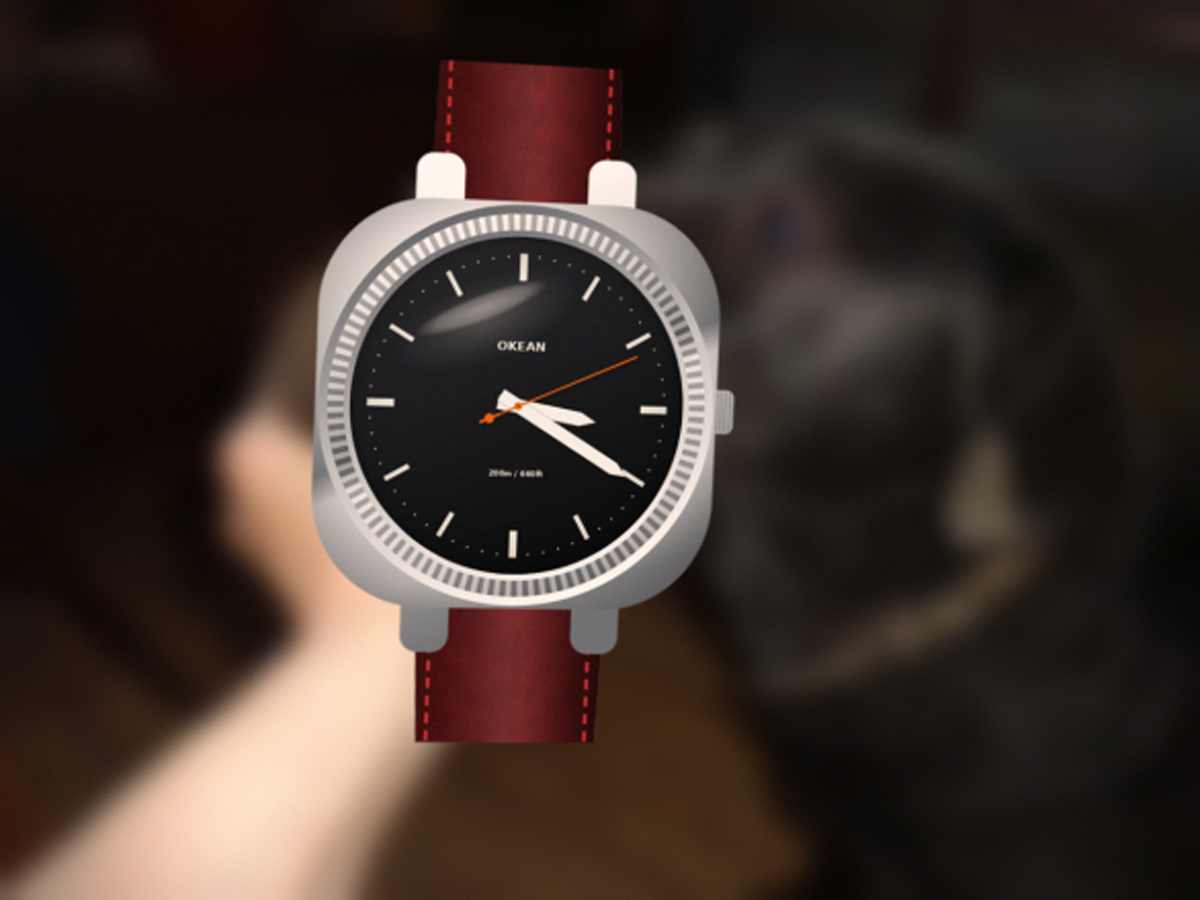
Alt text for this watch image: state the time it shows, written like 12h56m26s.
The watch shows 3h20m11s
